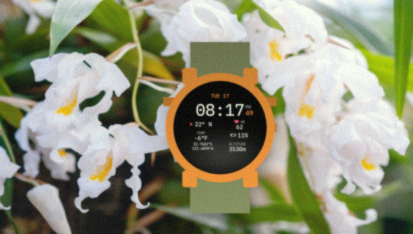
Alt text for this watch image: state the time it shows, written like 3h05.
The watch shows 8h17
